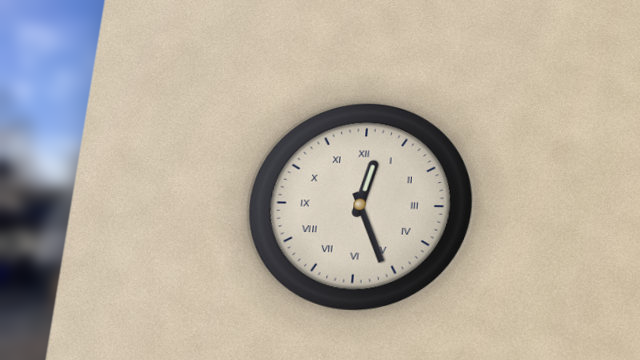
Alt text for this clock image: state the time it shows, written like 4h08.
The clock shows 12h26
